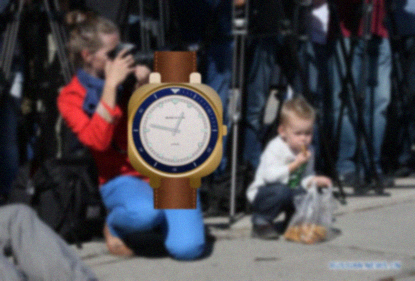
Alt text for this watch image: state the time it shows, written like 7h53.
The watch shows 12h47
